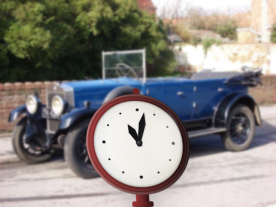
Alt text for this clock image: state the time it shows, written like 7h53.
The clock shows 11h02
